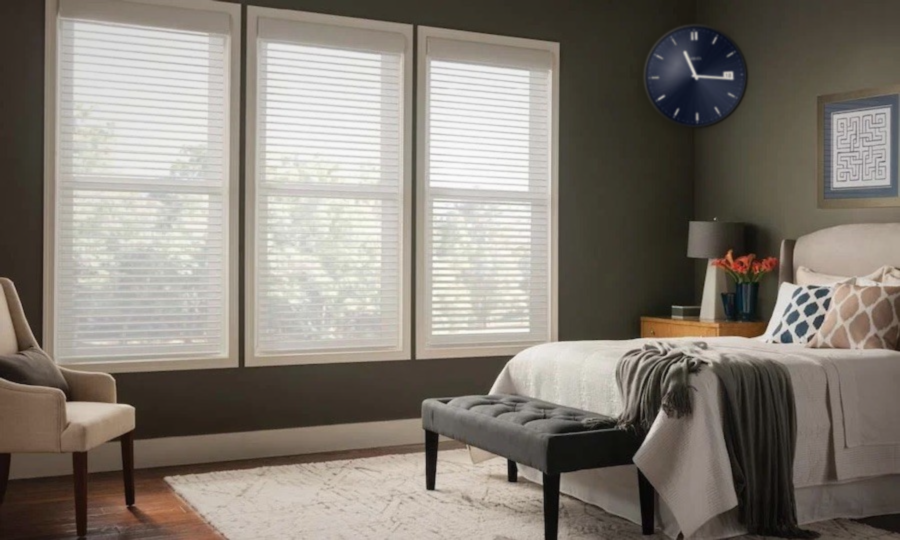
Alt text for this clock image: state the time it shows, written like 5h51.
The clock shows 11h16
